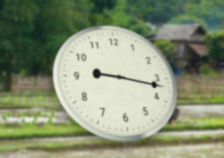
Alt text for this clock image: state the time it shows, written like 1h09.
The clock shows 9h17
